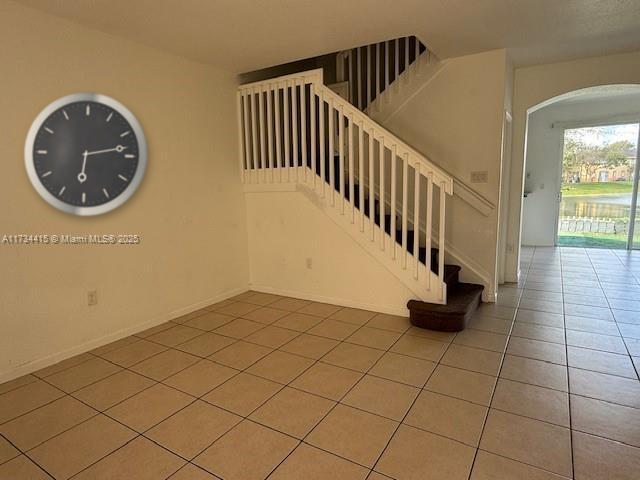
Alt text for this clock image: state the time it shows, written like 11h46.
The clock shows 6h13
